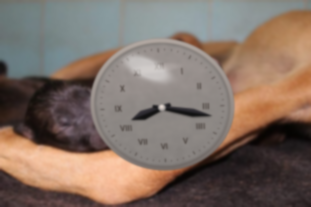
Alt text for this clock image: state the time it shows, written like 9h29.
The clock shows 8h17
